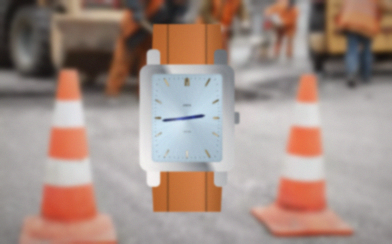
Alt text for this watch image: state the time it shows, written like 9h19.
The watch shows 2h44
